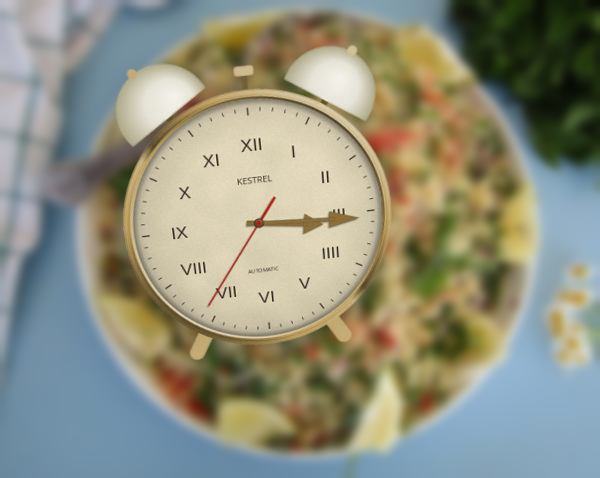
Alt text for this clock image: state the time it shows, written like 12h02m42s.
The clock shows 3h15m36s
